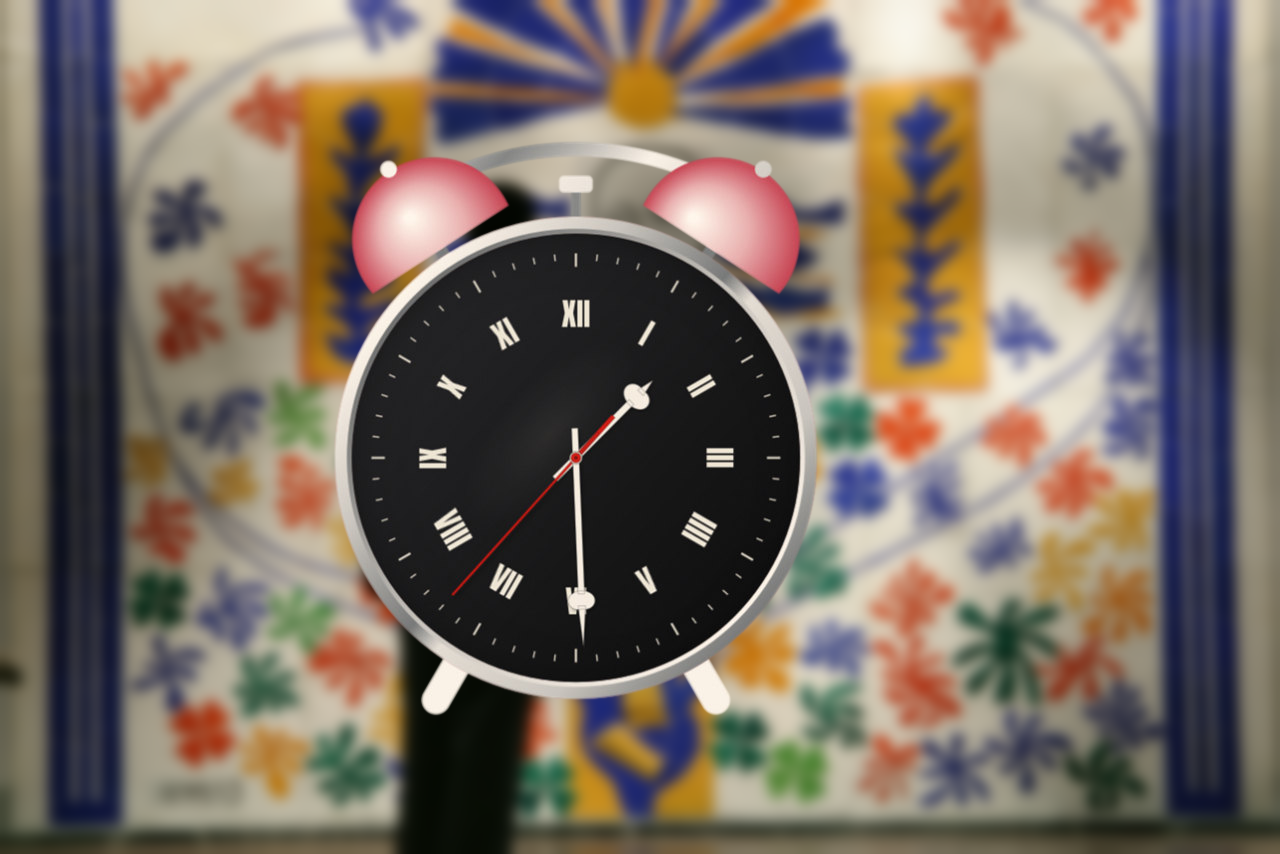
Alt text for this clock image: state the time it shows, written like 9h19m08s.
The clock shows 1h29m37s
